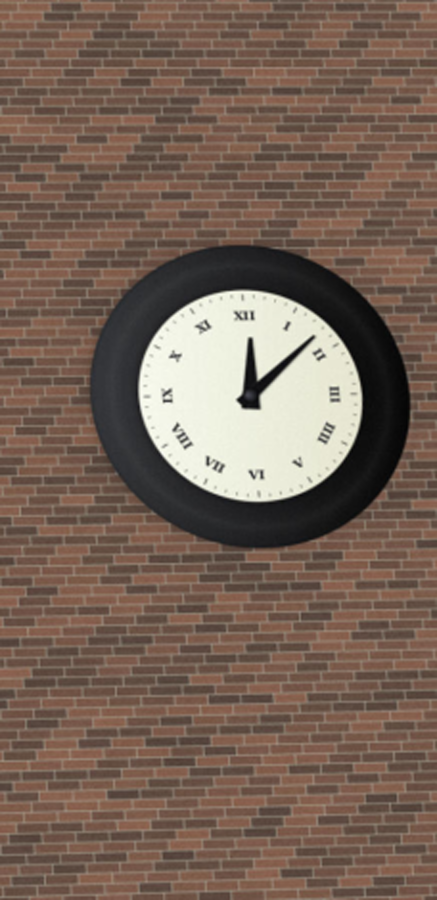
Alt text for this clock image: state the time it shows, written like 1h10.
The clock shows 12h08
